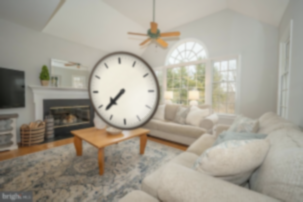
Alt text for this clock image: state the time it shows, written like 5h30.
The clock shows 7h38
